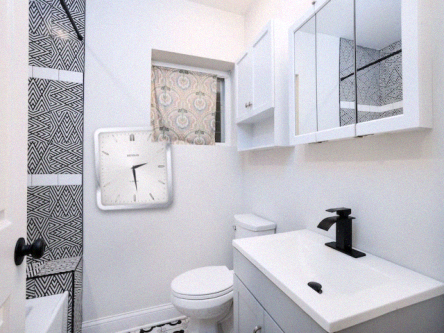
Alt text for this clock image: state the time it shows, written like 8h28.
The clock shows 2h29
